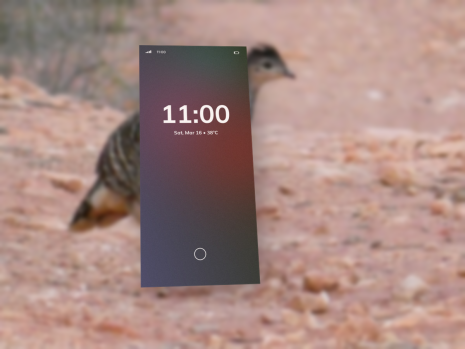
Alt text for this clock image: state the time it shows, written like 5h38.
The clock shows 11h00
